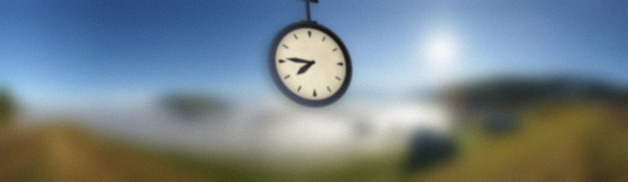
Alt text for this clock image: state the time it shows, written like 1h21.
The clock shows 7h46
